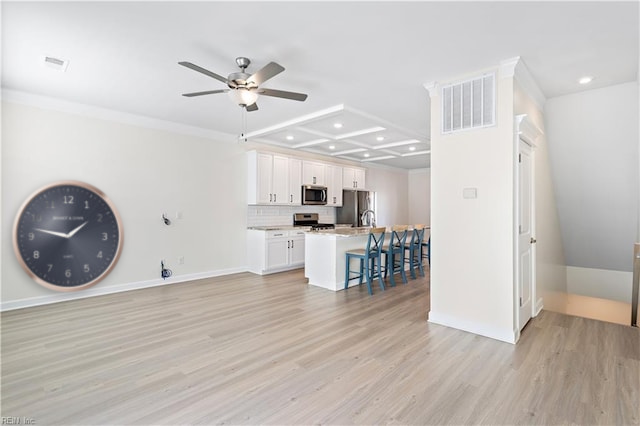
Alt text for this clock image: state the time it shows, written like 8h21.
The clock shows 1h47
